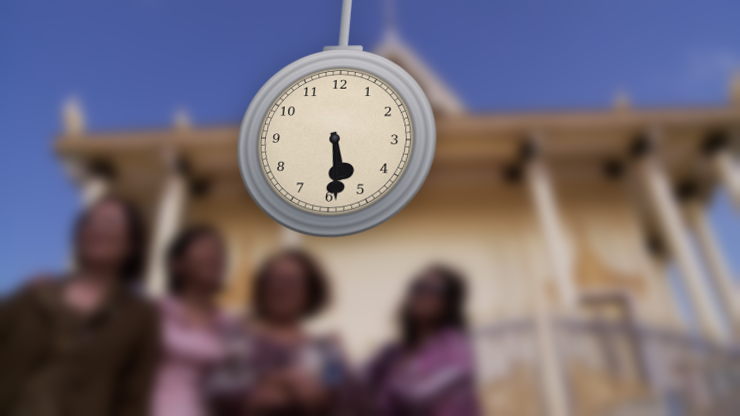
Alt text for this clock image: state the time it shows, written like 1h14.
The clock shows 5h29
